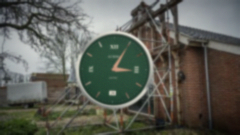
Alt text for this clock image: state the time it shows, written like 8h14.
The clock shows 3h05
